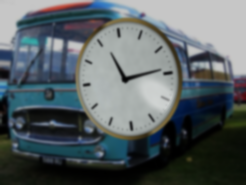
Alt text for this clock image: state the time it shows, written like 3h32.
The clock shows 11h14
